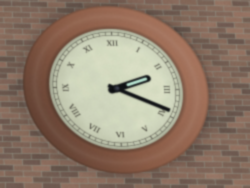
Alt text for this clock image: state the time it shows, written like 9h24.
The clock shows 2h19
